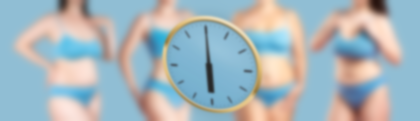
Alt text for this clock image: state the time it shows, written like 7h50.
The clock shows 6h00
